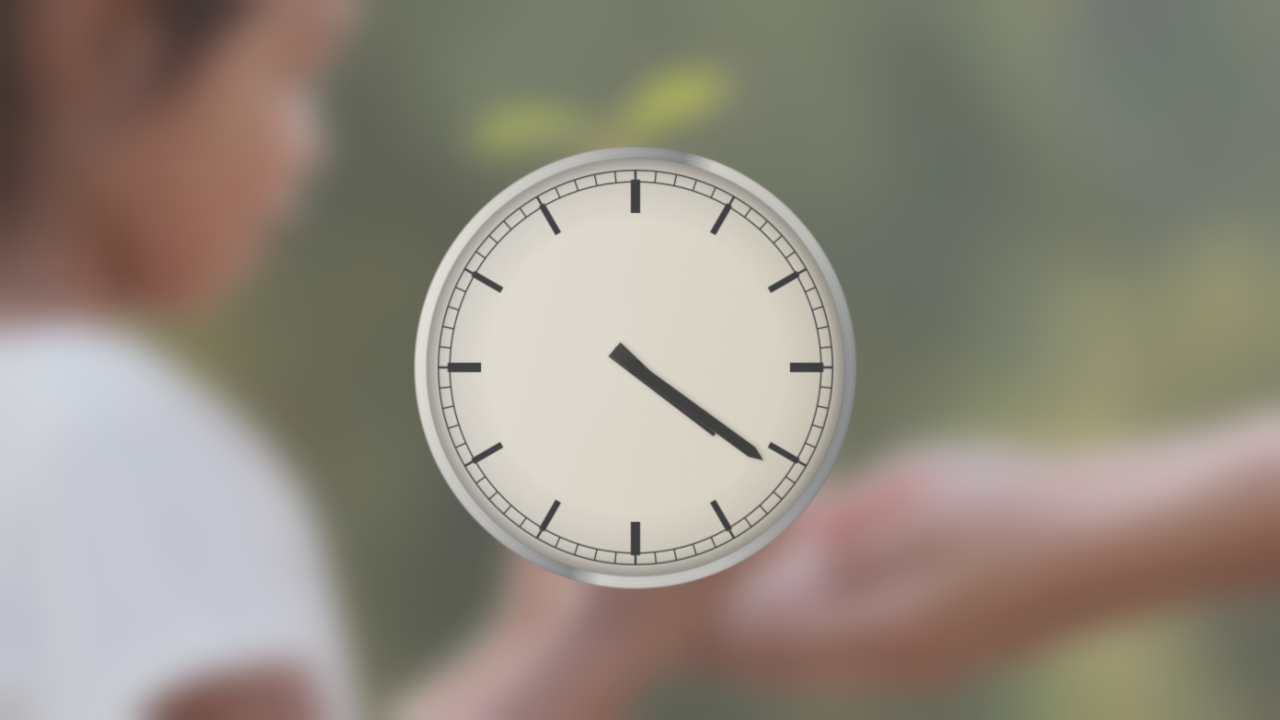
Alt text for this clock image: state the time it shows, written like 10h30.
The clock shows 4h21
